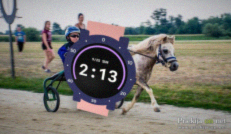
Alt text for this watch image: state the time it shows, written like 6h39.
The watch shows 2h13
